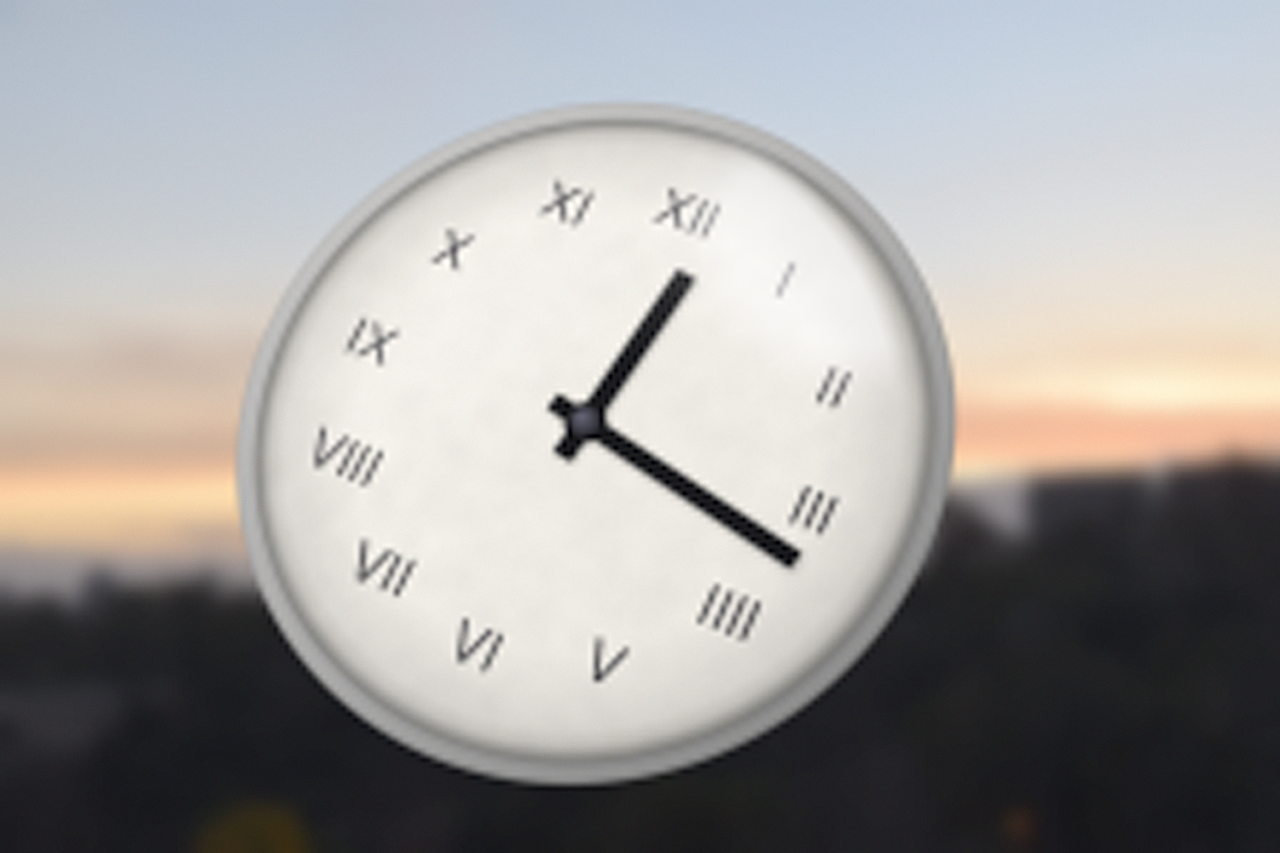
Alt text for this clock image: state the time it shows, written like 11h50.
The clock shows 12h17
